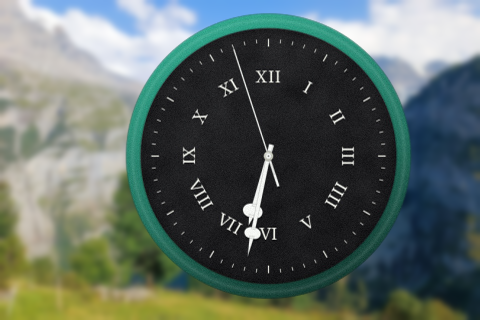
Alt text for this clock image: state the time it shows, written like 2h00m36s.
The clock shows 6h31m57s
